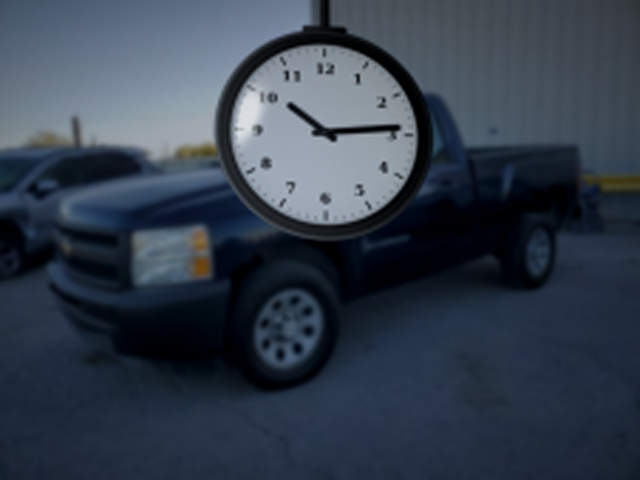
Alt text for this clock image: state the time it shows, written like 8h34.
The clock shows 10h14
